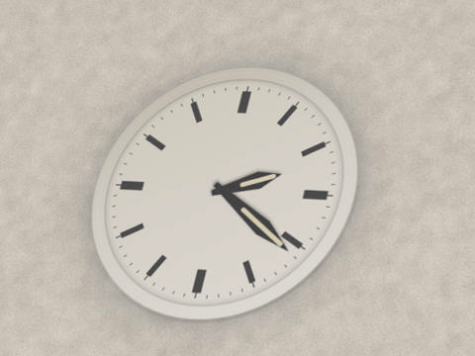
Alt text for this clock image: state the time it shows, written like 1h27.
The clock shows 2h21
